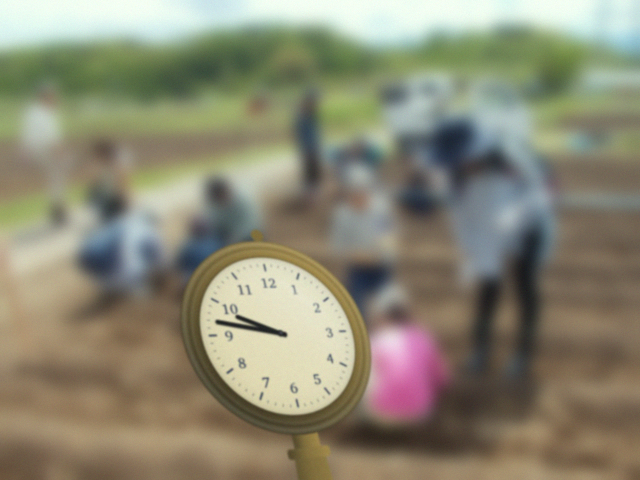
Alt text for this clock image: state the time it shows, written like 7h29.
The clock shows 9h47
